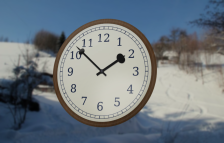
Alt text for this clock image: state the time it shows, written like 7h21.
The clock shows 1h52
